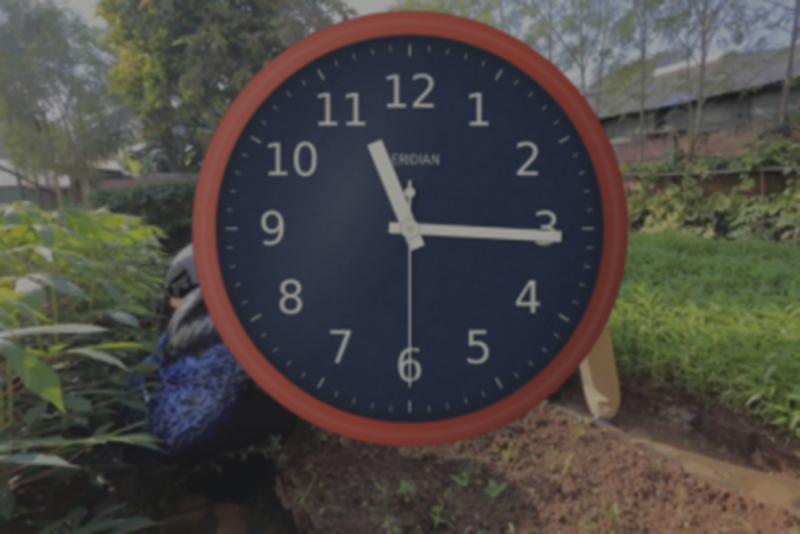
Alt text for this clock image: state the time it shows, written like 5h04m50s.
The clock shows 11h15m30s
